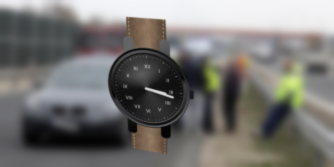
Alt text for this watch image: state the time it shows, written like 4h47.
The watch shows 3h17
